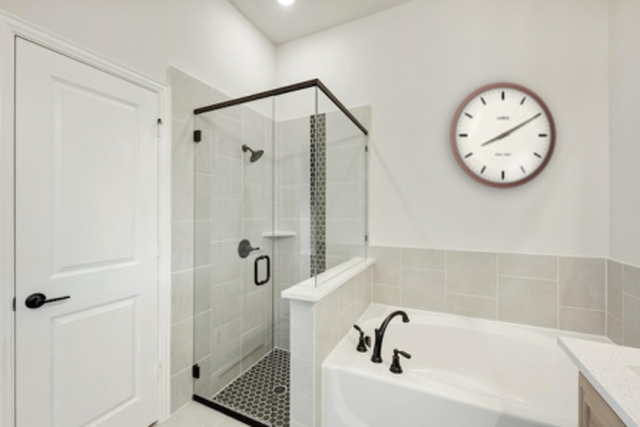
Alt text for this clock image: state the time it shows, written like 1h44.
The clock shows 8h10
